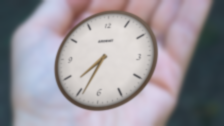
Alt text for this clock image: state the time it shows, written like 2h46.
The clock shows 7h34
